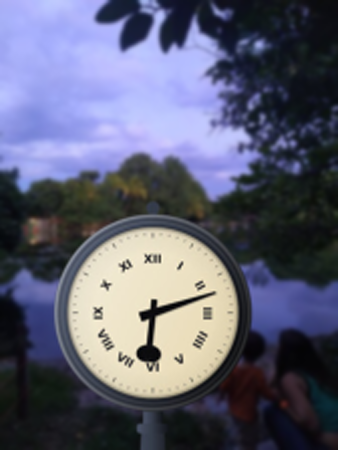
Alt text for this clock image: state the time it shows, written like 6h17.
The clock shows 6h12
